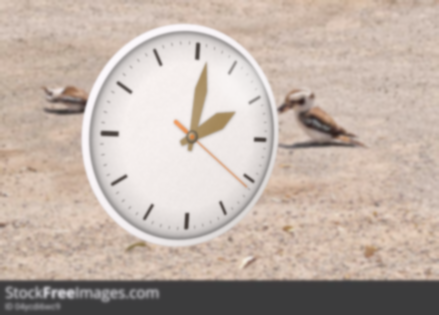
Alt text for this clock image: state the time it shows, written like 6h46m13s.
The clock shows 2h01m21s
